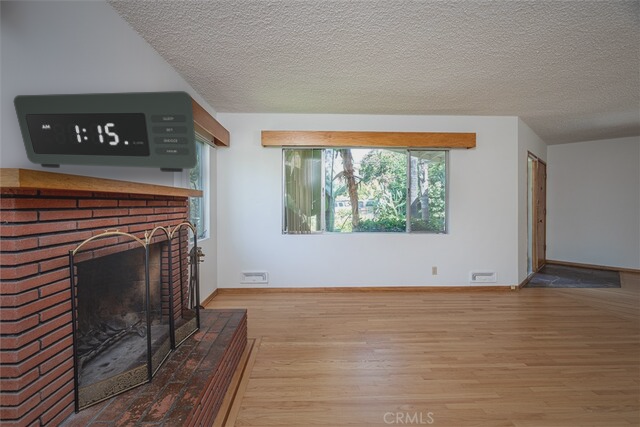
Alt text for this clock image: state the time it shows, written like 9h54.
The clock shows 1h15
